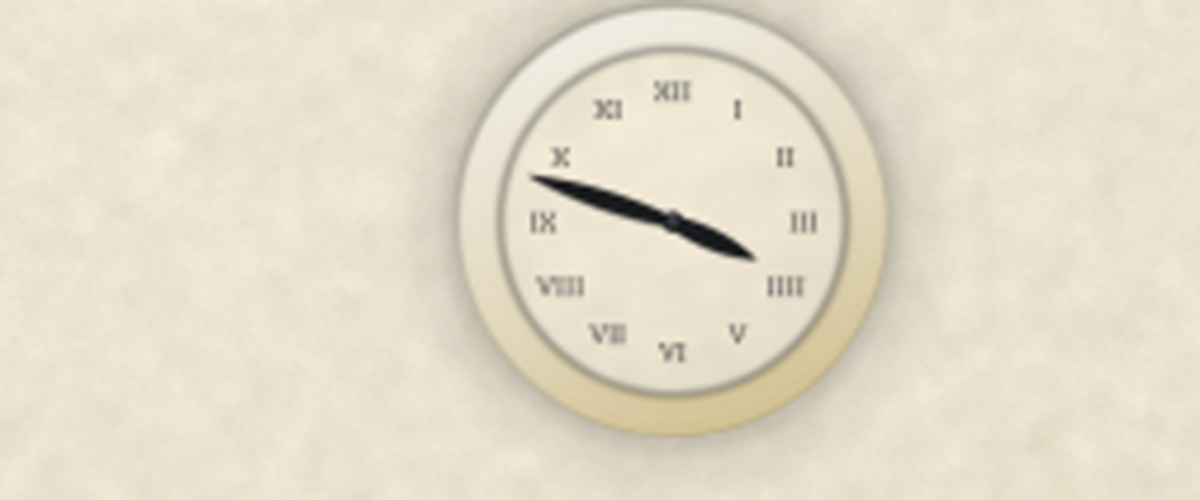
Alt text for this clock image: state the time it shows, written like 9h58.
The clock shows 3h48
